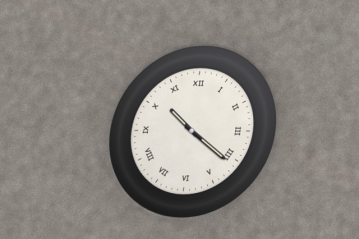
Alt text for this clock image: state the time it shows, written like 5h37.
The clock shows 10h21
